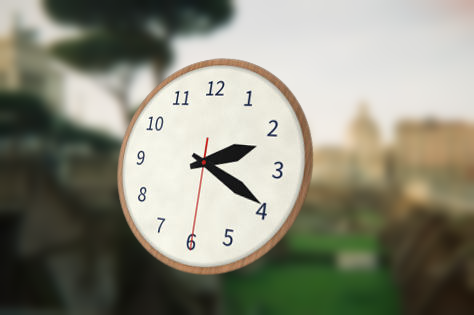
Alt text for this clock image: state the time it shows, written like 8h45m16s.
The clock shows 2h19m30s
